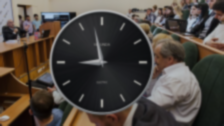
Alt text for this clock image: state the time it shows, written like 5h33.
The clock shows 8h58
